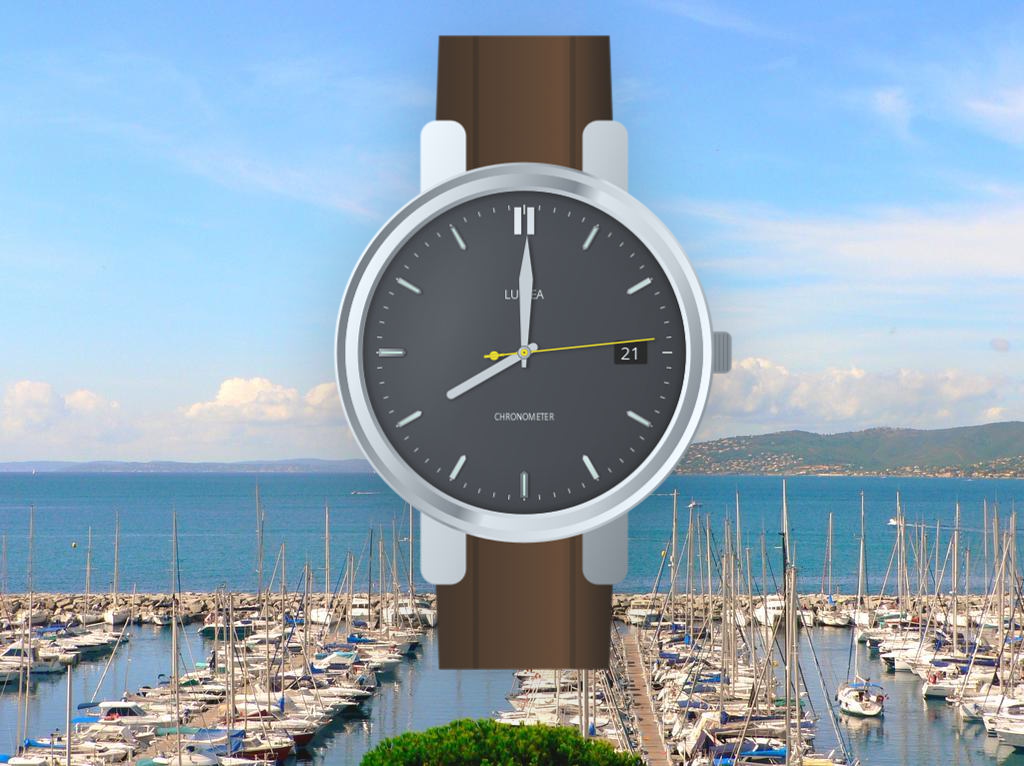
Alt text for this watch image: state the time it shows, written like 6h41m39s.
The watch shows 8h00m14s
